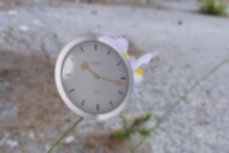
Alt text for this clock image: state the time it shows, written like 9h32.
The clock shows 10h17
